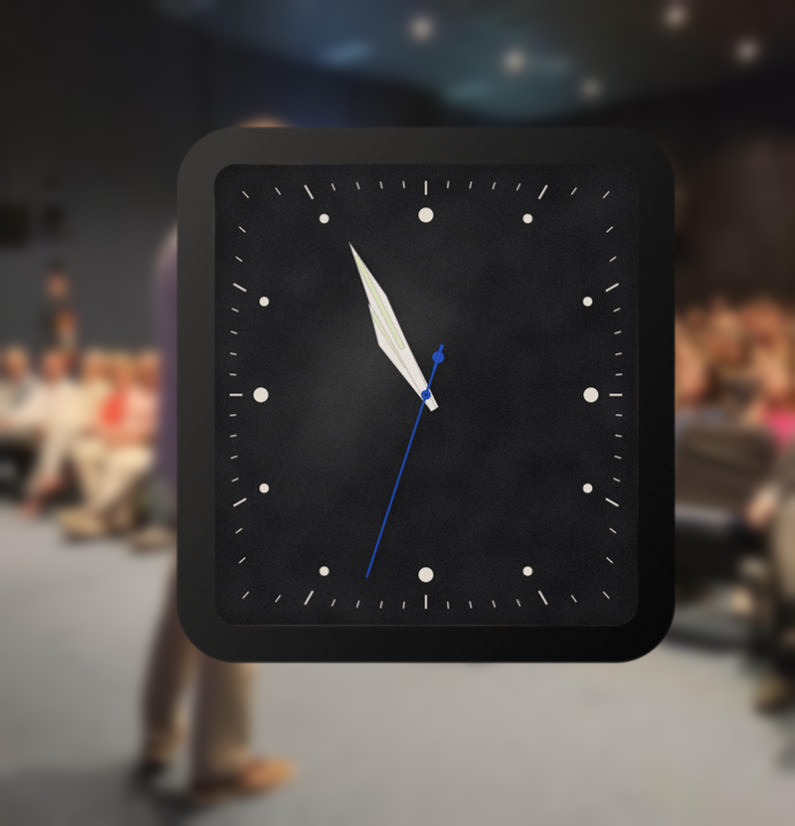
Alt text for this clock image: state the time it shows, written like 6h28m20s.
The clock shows 10h55m33s
